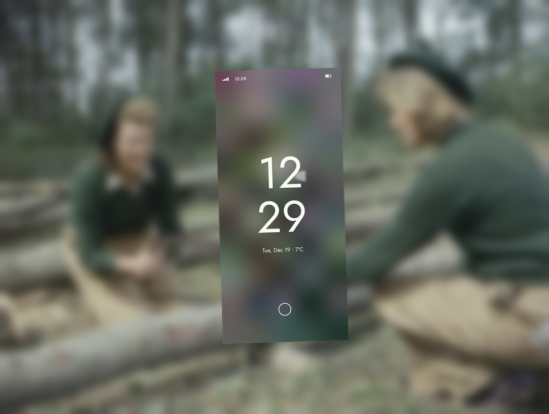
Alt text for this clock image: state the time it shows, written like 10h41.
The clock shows 12h29
